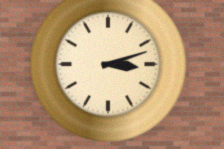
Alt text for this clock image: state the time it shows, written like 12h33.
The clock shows 3h12
